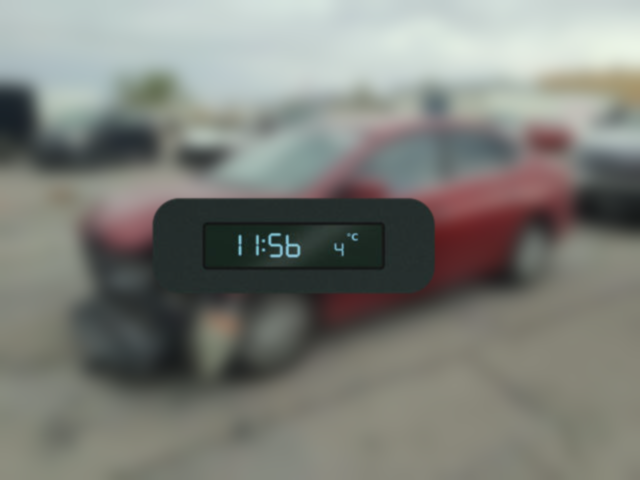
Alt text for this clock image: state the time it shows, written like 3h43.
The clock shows 11h56
